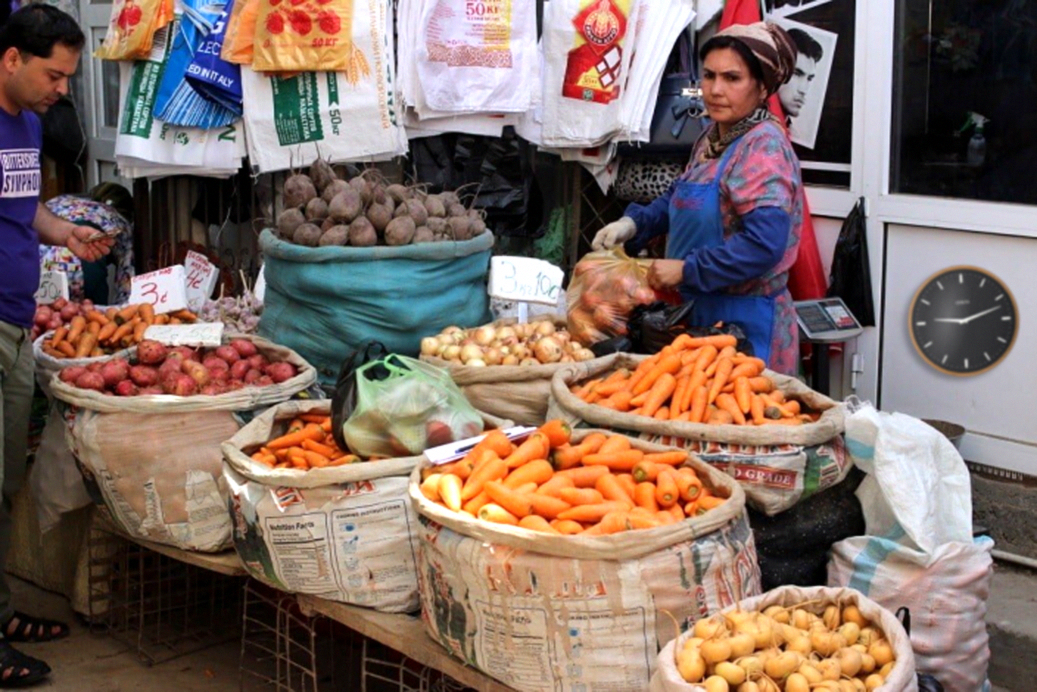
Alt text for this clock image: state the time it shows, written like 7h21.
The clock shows 9h12
